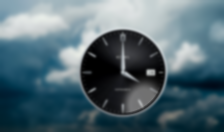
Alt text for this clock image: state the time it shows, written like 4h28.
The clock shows 4h00
